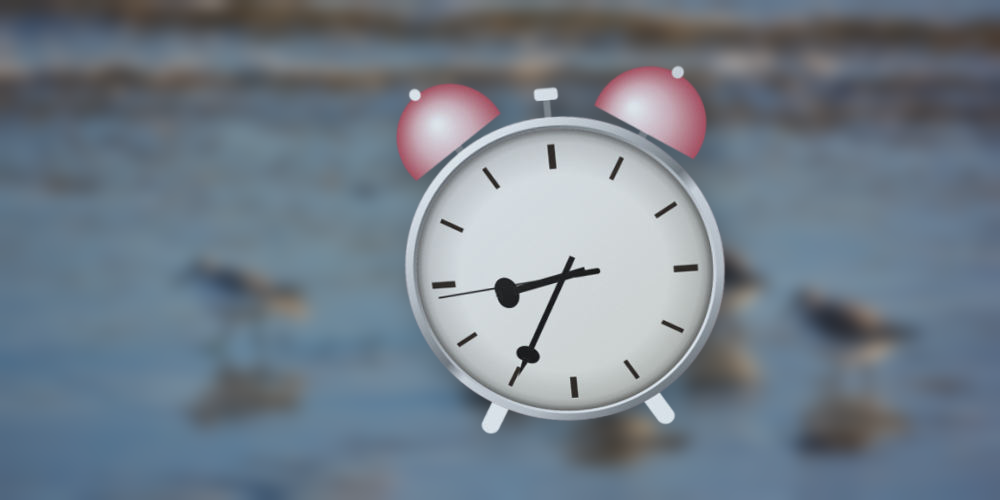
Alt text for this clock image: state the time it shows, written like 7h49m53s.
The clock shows 8h34m44s
